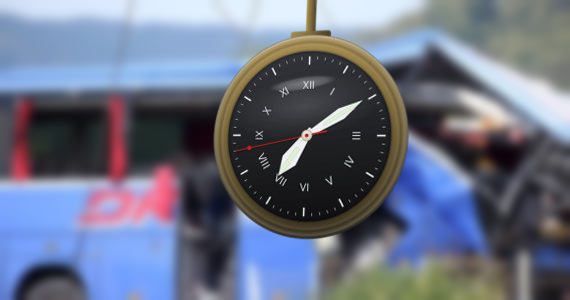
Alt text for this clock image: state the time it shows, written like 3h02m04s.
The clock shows 7h09m43s
